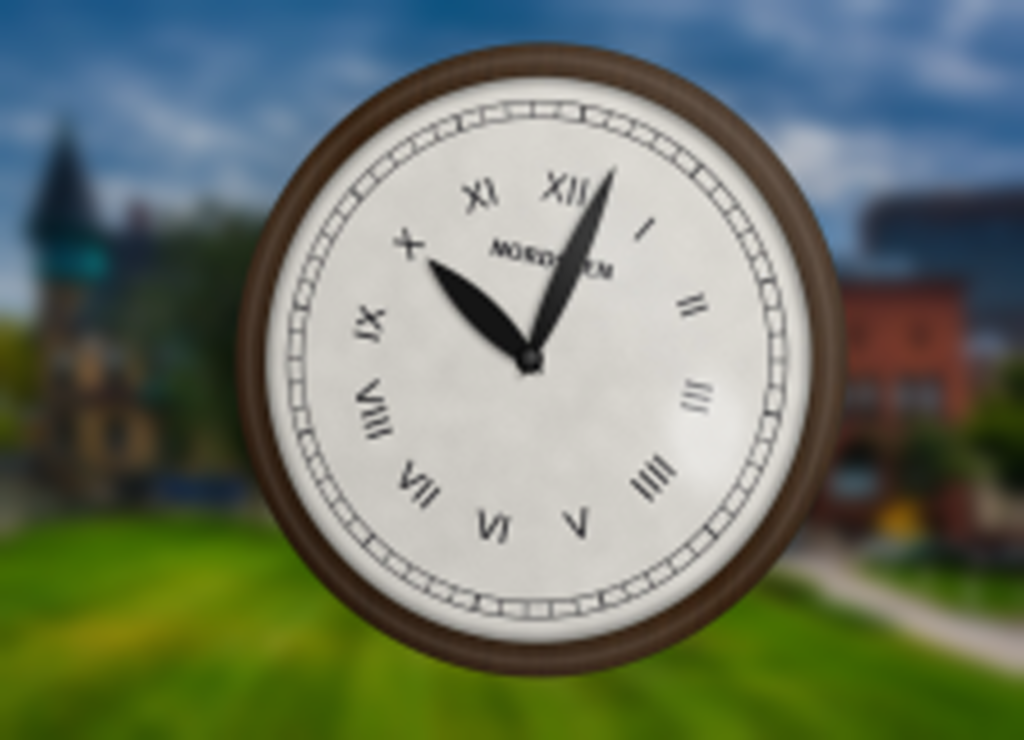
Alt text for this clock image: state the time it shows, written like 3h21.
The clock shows 10h02
